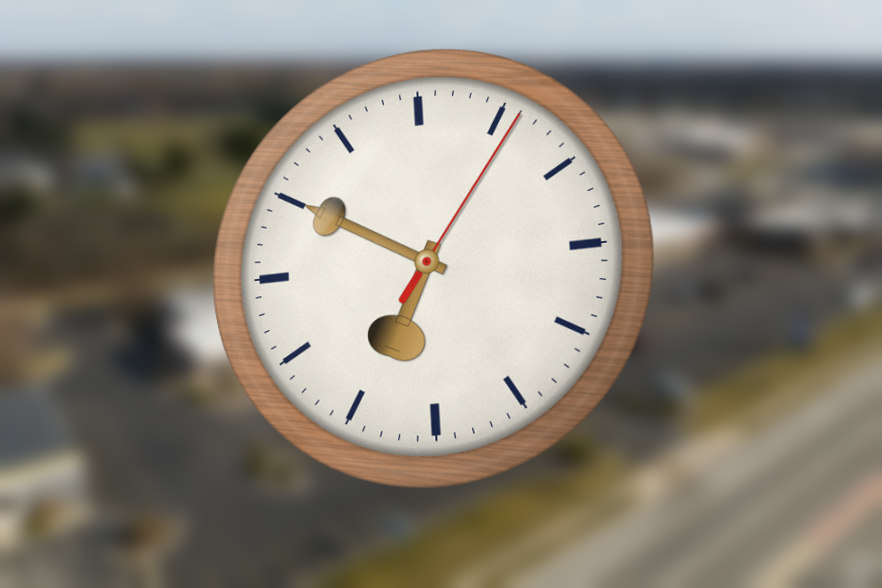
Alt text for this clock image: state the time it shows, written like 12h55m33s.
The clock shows 6h50m06s
